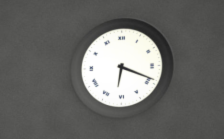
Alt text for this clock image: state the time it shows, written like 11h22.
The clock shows 6h19
